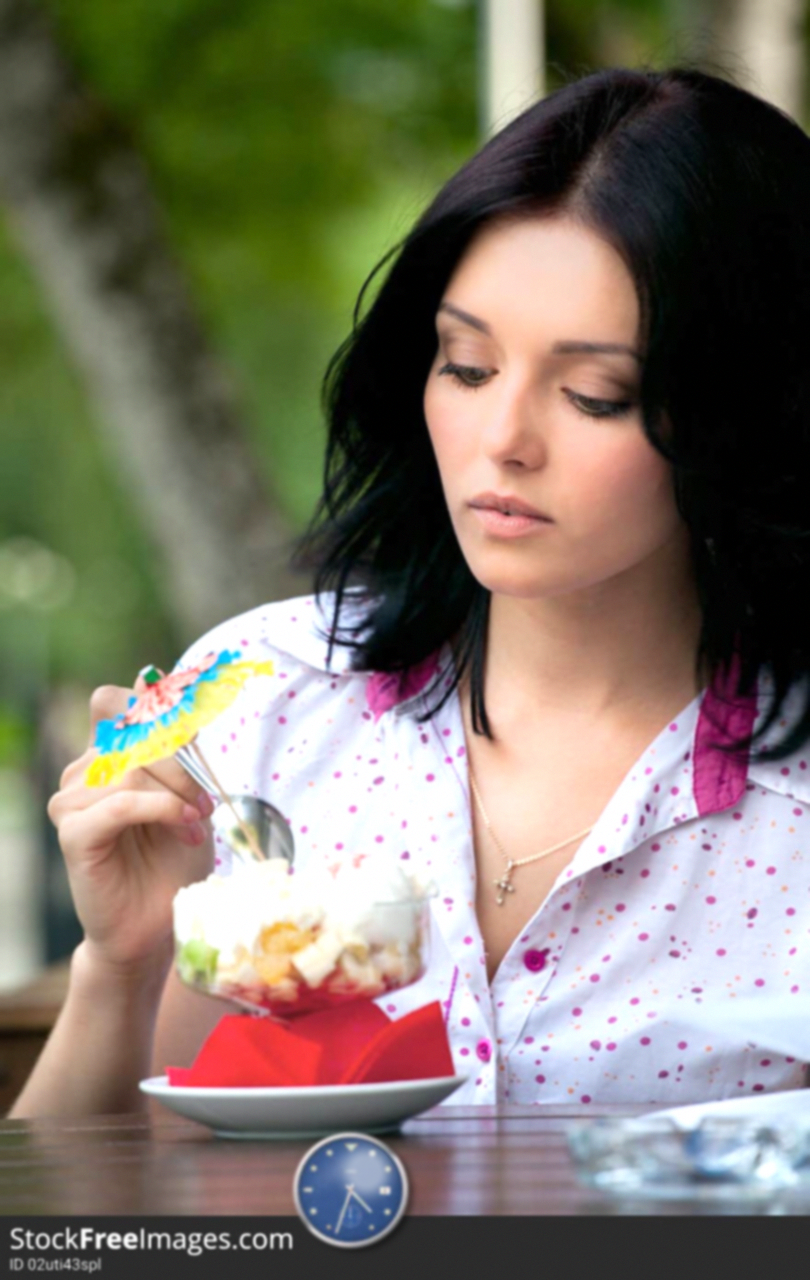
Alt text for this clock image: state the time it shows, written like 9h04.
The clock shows 4h33
